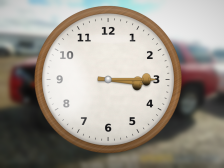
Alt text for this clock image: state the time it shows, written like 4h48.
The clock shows 3h15
